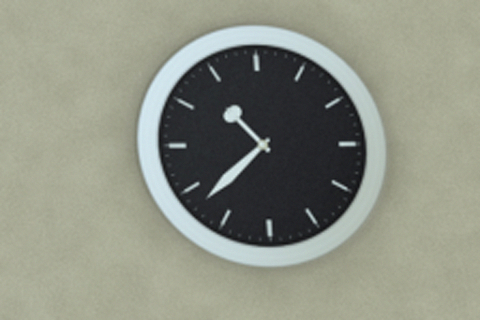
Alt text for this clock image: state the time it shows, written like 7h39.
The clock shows 10h38
